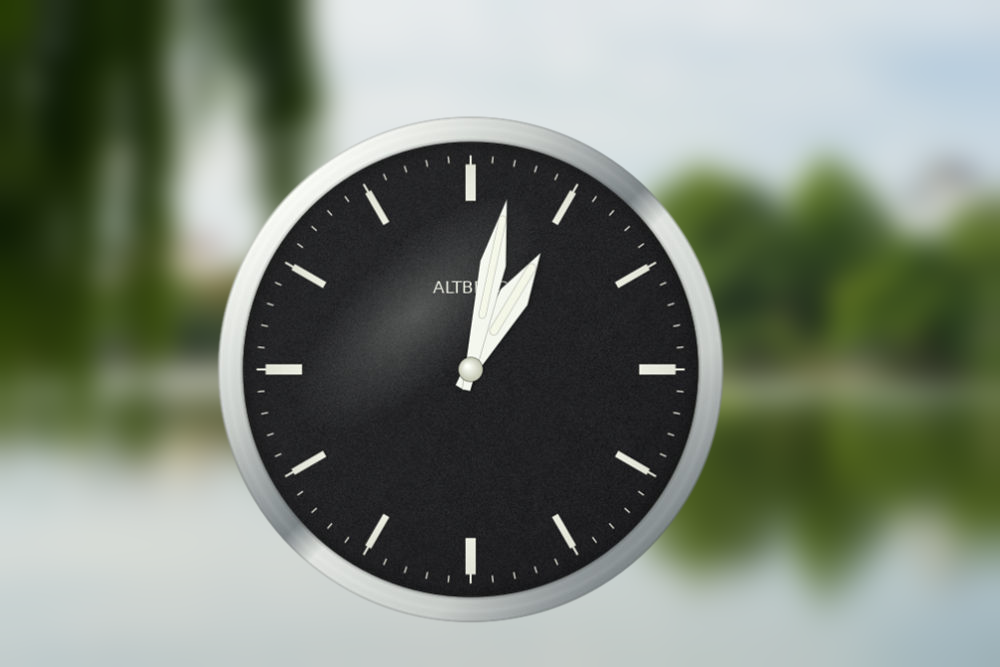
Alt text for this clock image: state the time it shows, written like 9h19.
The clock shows 1h02
